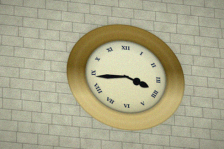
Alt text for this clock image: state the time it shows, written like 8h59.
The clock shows 3h44
